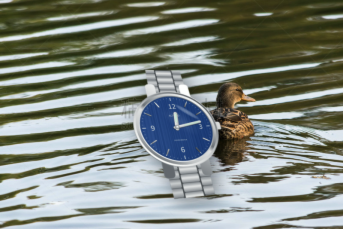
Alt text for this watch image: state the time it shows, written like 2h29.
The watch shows 12h13
